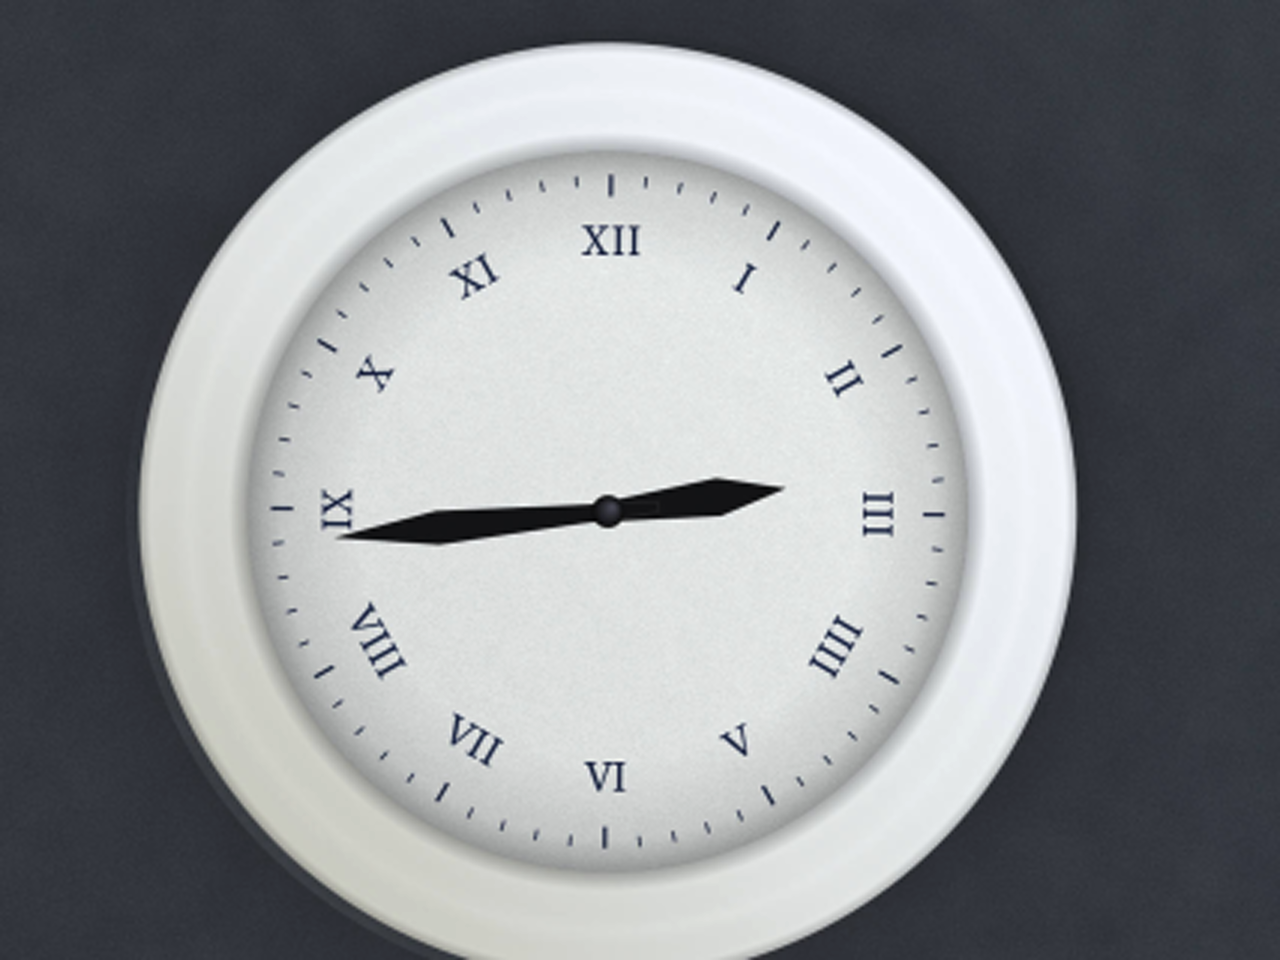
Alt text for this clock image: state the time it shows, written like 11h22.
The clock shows 2h44
